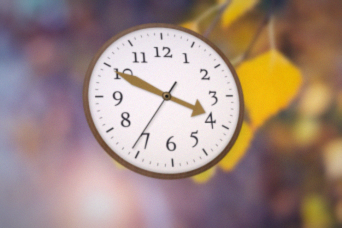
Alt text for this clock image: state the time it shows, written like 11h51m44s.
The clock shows 3h49m36s
